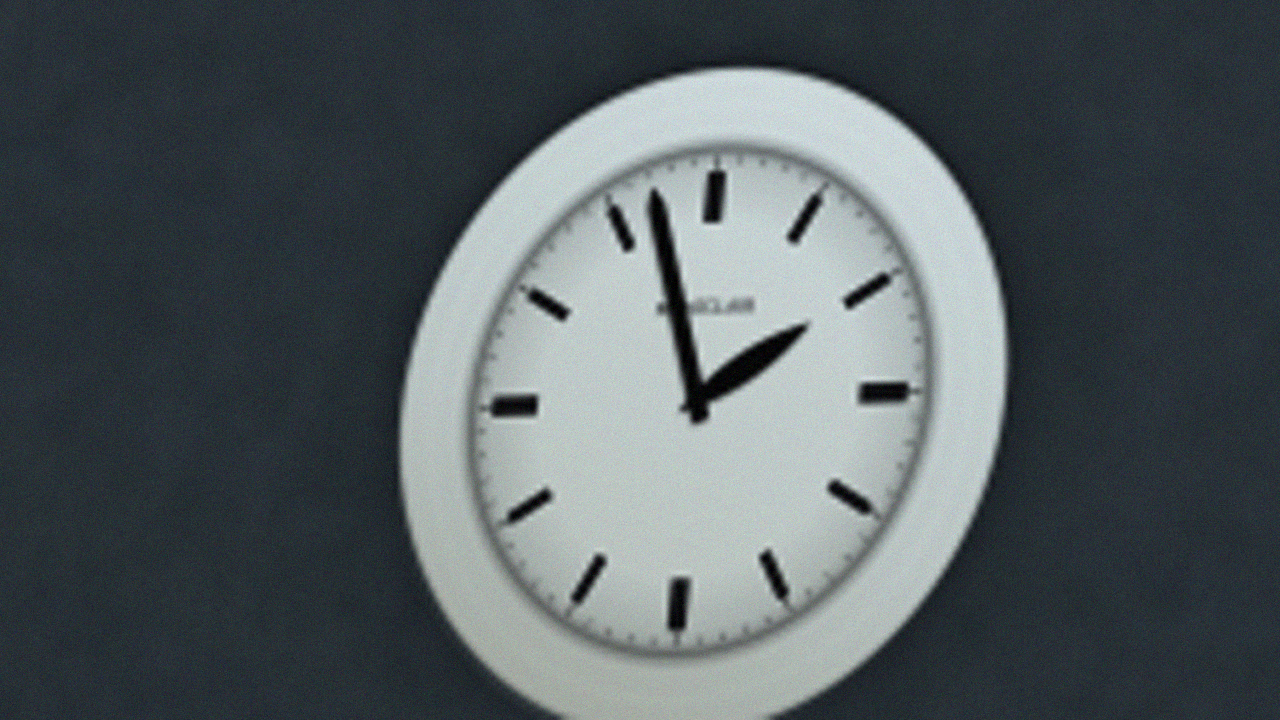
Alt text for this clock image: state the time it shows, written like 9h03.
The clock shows 1h57
